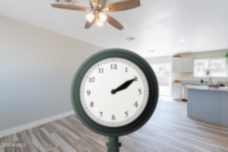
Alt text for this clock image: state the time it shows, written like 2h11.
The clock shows 2h10
